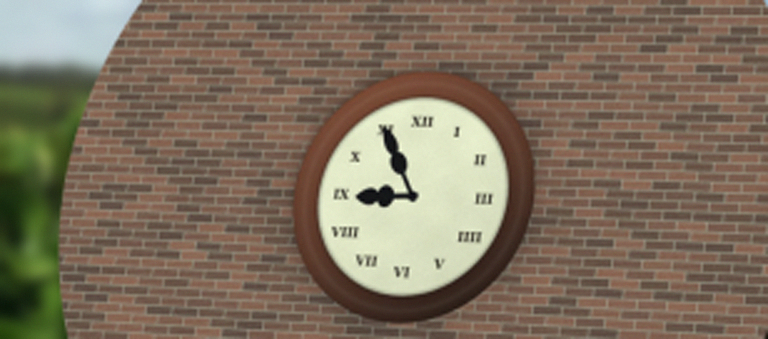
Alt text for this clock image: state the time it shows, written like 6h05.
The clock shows 8h55
